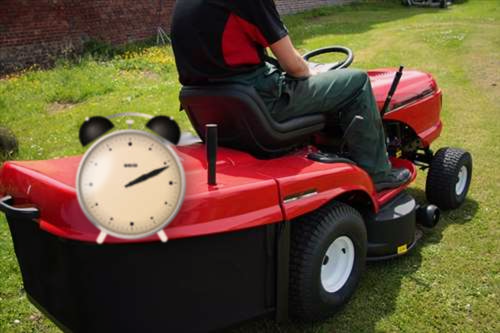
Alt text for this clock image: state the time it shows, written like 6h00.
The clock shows 2h11
